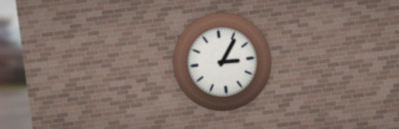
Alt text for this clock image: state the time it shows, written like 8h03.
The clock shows 3h06
